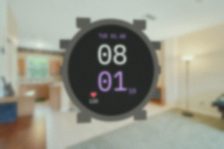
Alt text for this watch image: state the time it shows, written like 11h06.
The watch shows 8h01
